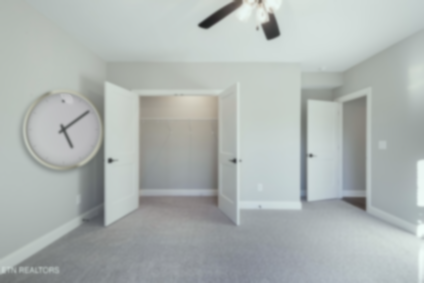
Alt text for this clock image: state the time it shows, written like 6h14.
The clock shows 5h09
